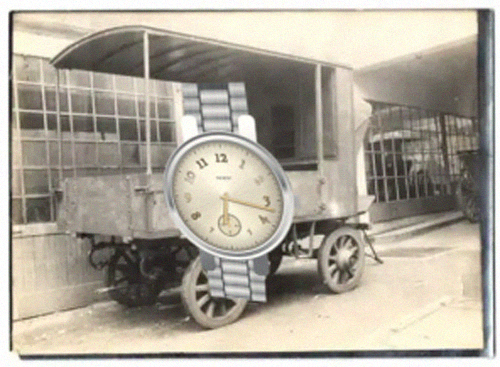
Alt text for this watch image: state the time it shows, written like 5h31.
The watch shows 6h17
